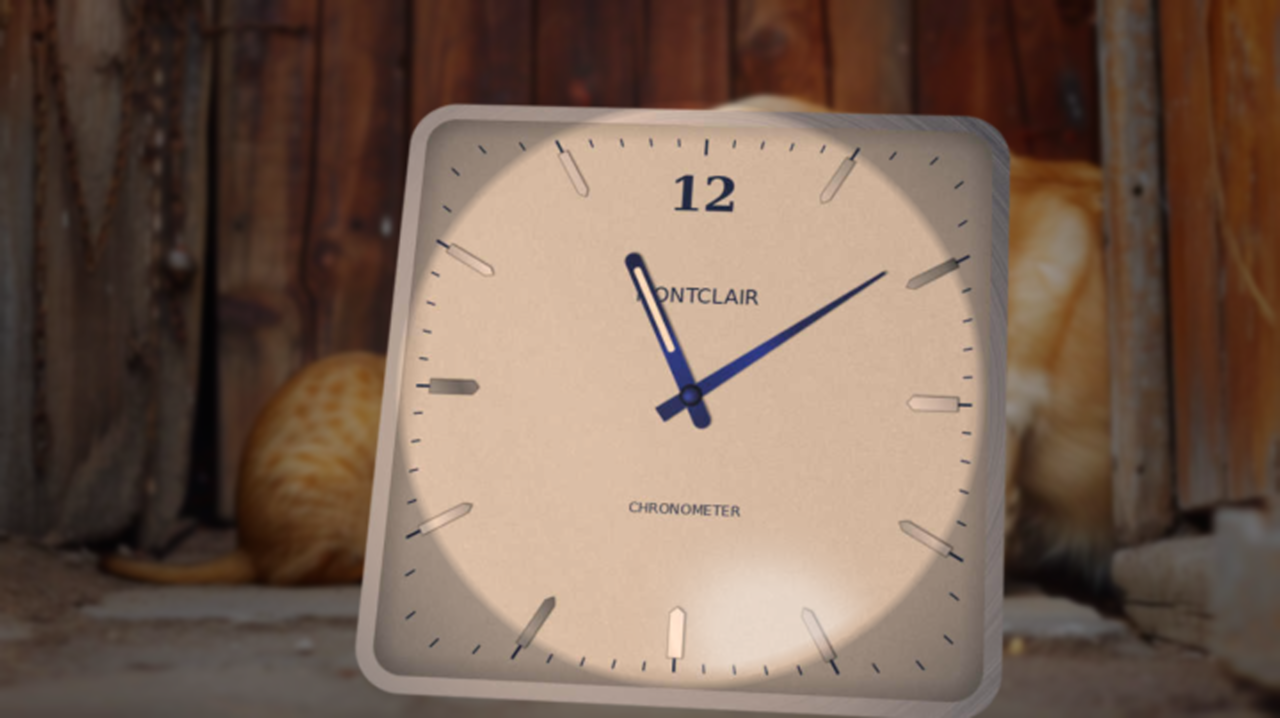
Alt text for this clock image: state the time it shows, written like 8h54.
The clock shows 11h09
